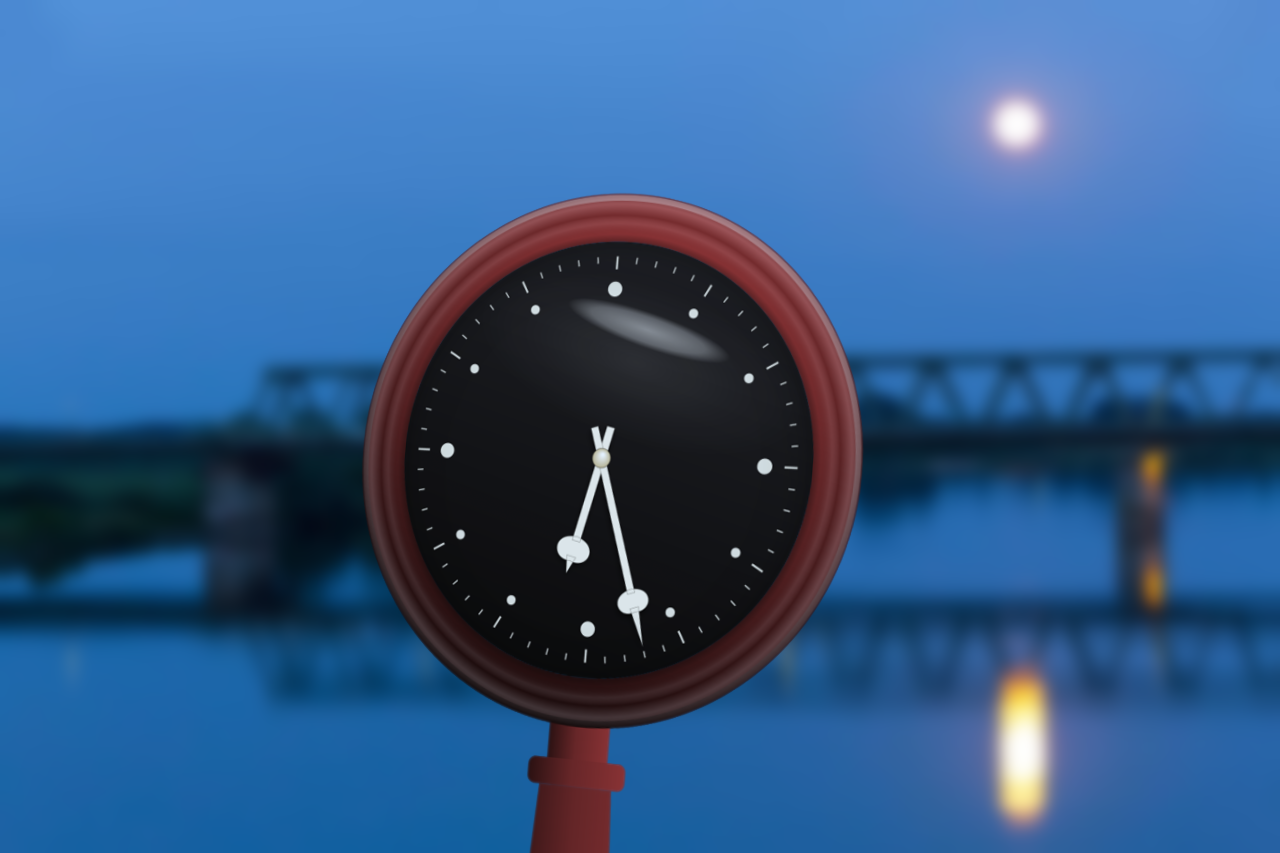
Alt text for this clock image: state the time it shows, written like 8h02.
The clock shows 6h27
